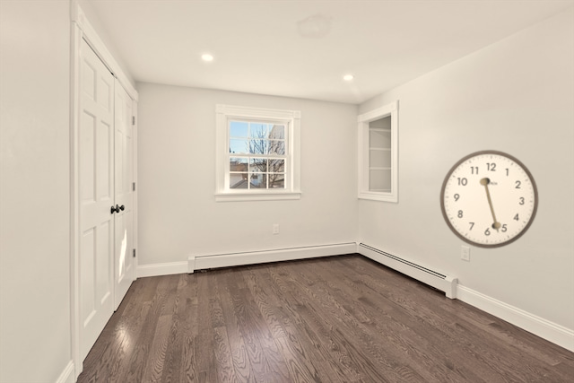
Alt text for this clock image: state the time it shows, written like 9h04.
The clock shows 11h27
